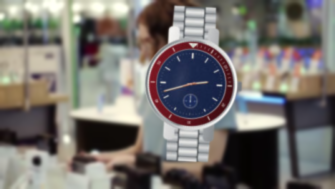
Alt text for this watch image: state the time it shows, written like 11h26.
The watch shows 2h42
